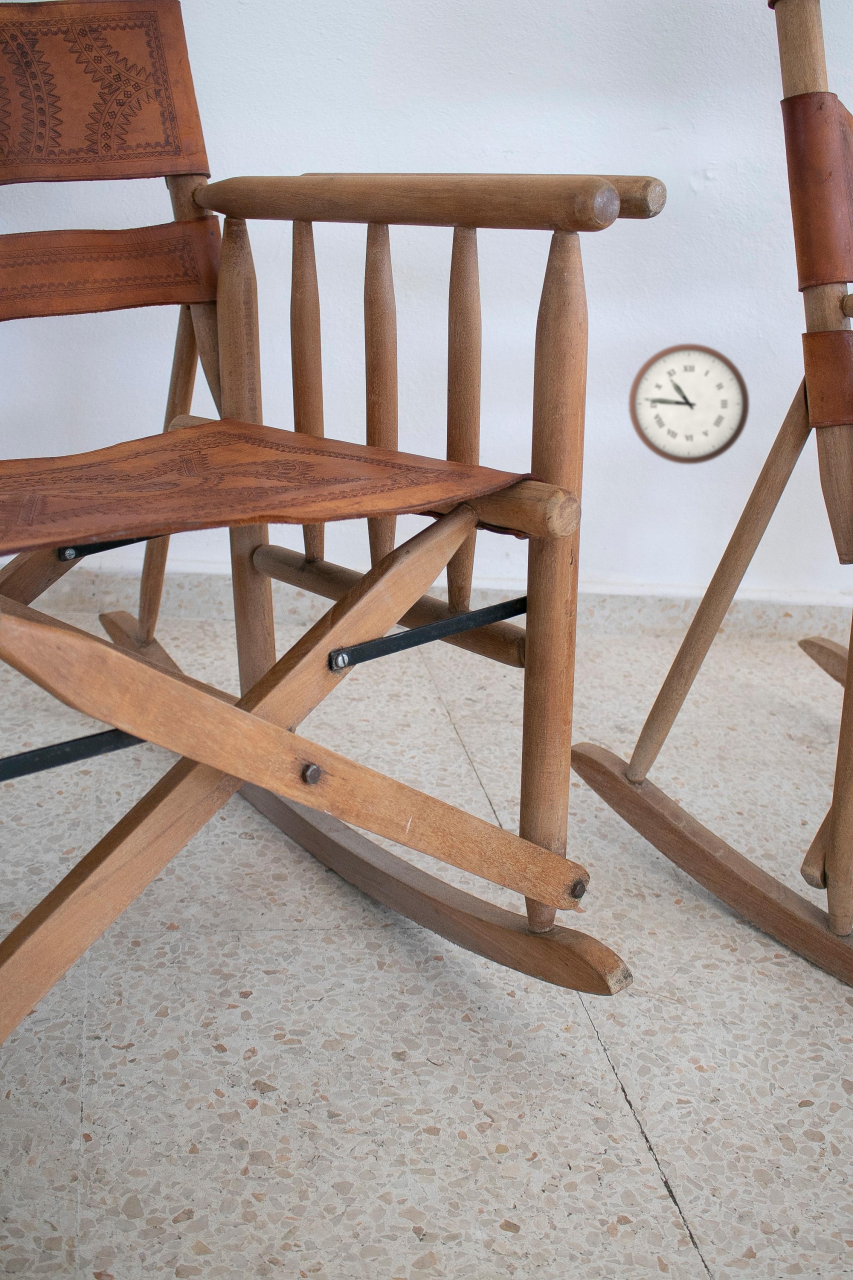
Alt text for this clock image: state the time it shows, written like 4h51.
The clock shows 10h46
